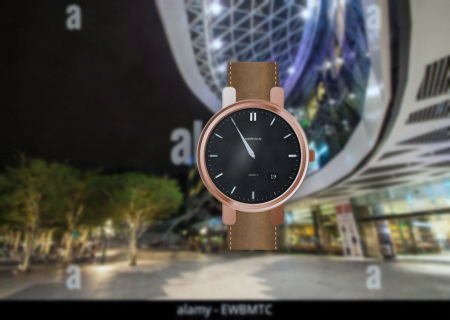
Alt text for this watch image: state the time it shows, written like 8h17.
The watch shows 10h55
